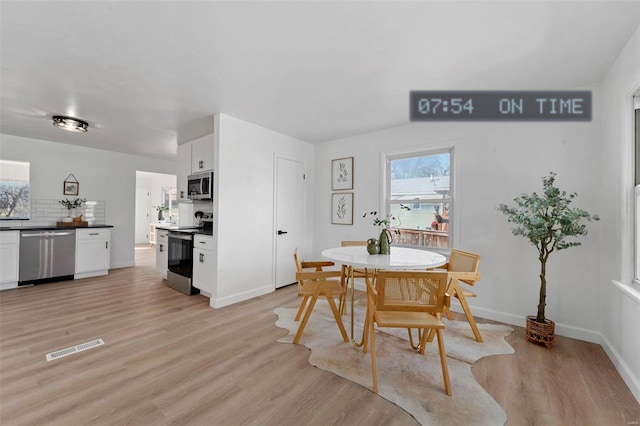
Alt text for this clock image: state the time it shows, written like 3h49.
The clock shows 7h54
